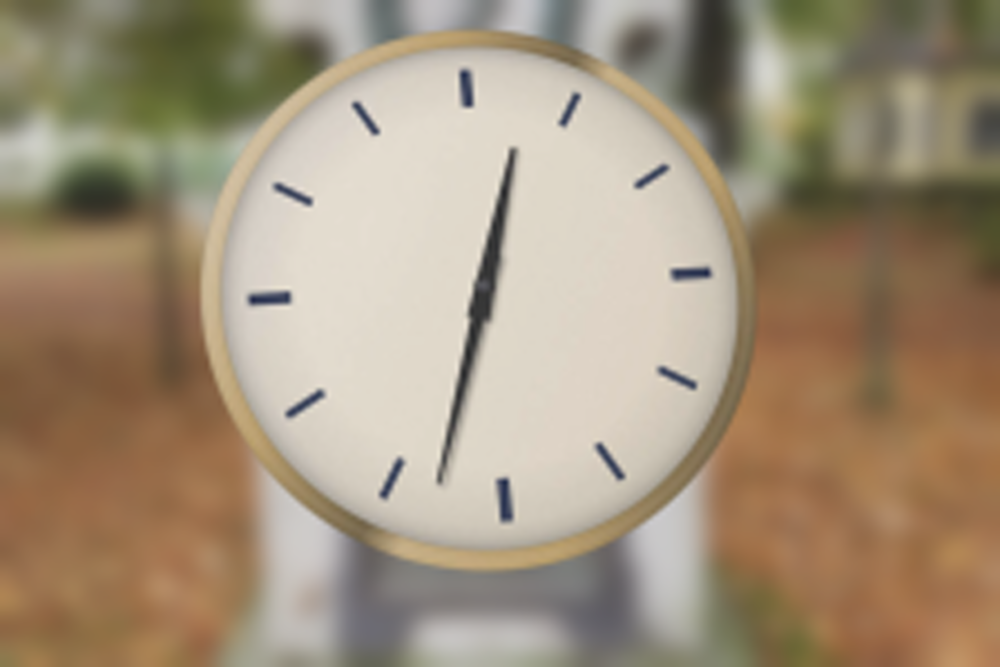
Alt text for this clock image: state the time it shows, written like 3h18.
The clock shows 12h33
